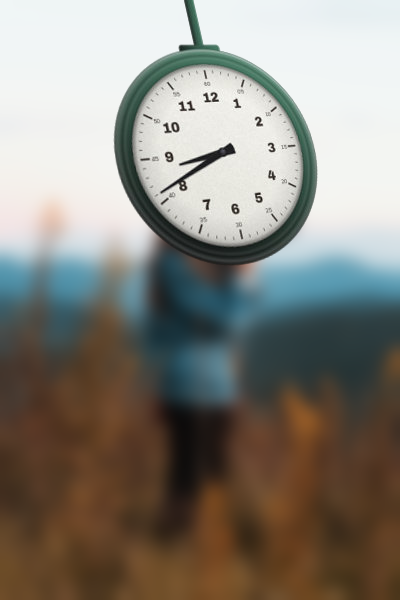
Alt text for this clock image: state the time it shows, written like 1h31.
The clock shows 8h41
